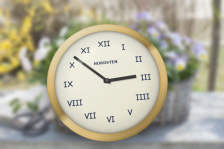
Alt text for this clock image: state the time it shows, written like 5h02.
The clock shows 2h52
